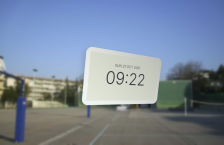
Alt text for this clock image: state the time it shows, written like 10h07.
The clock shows 9h22
